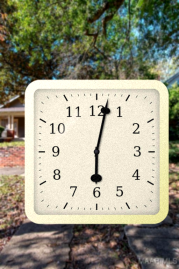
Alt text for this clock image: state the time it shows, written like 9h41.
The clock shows 6h02
